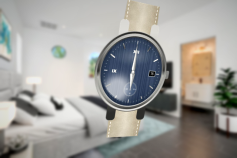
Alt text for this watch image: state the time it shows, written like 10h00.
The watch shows 6h00
